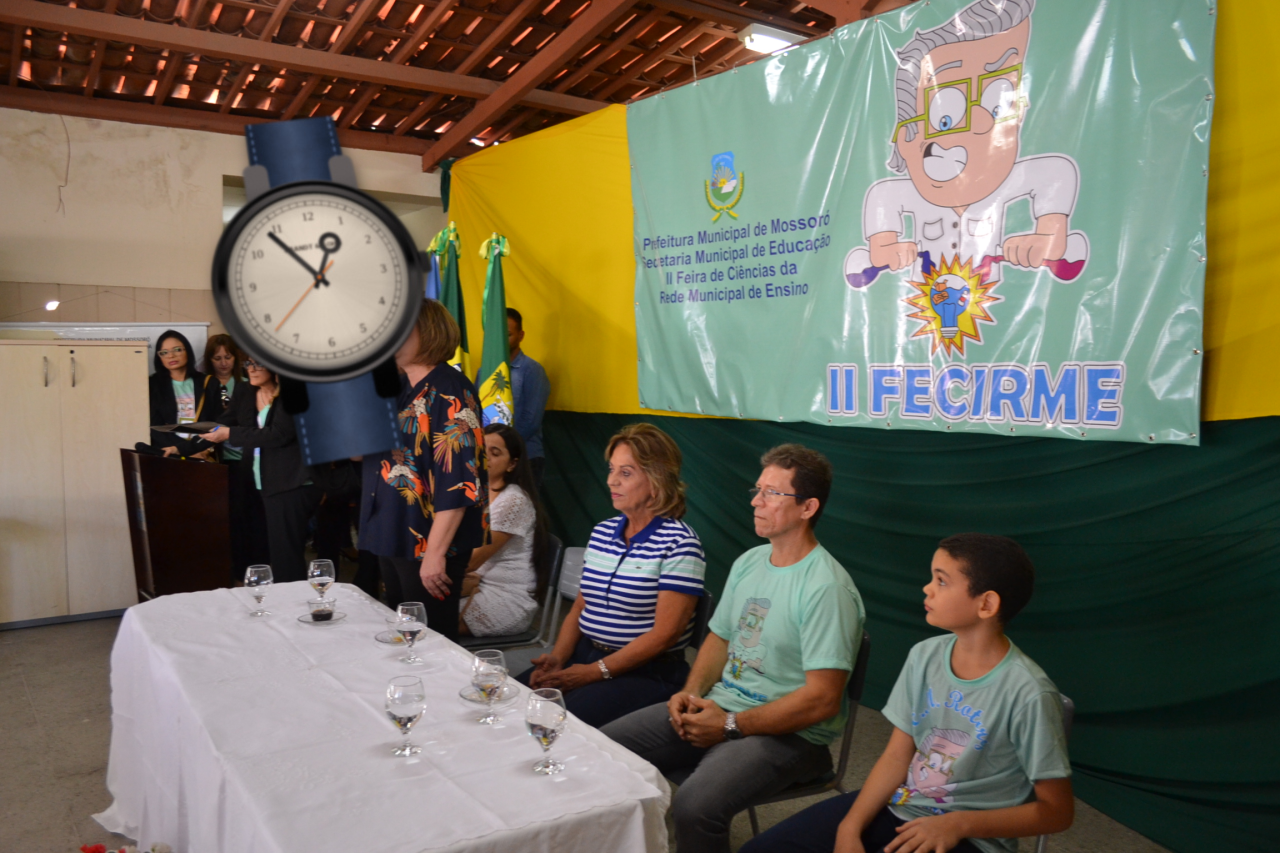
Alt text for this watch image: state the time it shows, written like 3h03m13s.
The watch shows 12h53m38s
